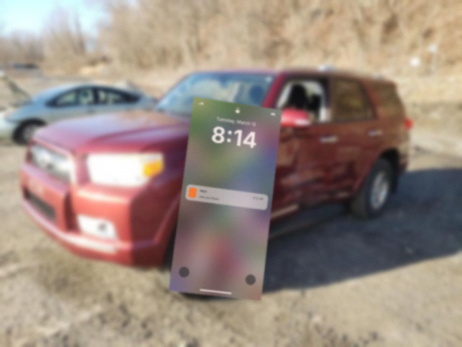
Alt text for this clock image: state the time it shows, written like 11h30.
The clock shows 8h14
